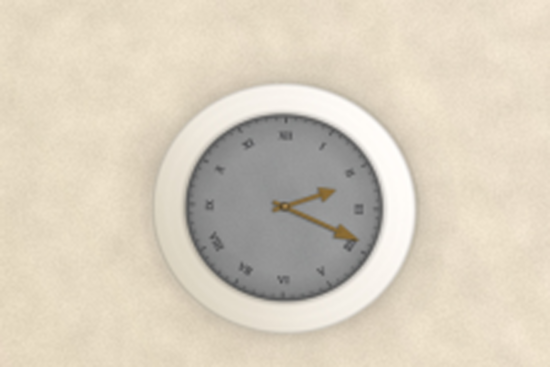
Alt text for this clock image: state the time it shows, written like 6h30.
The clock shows 2h19
